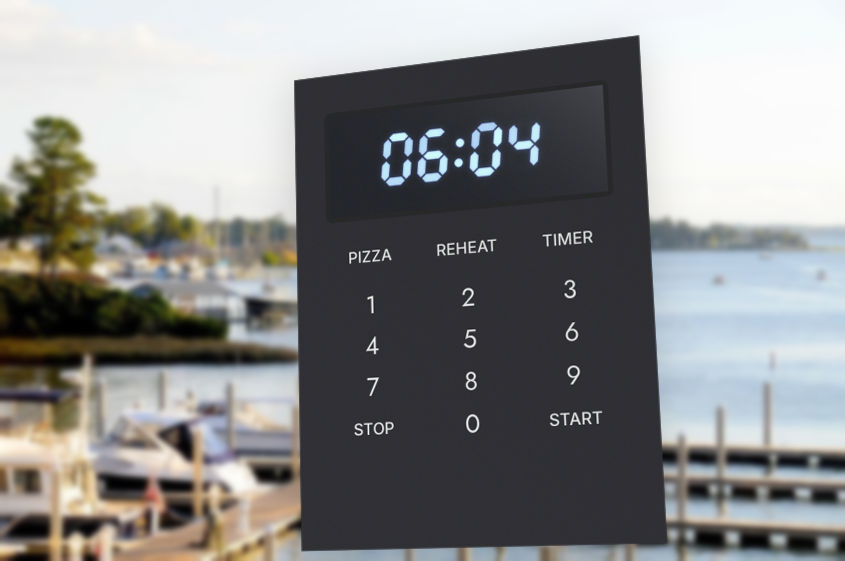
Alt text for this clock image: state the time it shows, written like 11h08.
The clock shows 6h04
